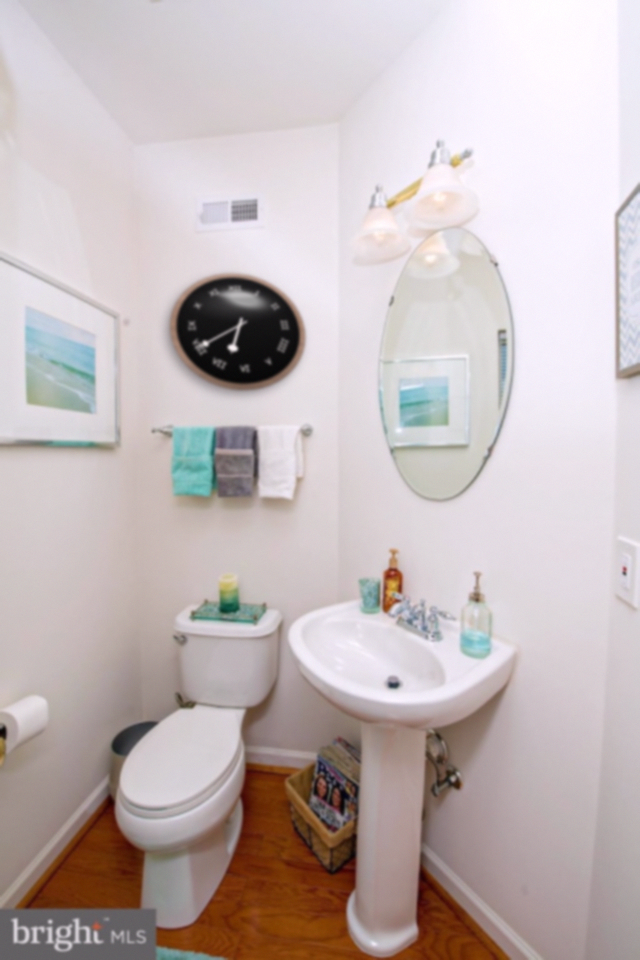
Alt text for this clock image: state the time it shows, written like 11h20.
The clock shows 6h40
